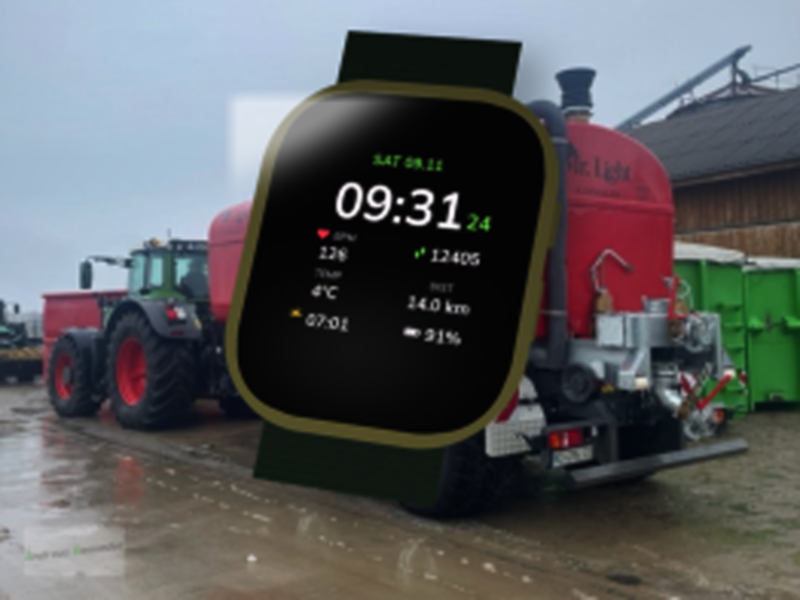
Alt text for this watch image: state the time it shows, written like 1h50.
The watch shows 9h31
